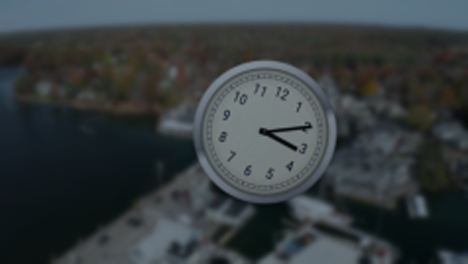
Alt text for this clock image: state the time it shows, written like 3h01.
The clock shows 3h10
